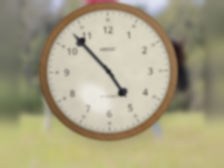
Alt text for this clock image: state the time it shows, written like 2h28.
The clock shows 4h53
